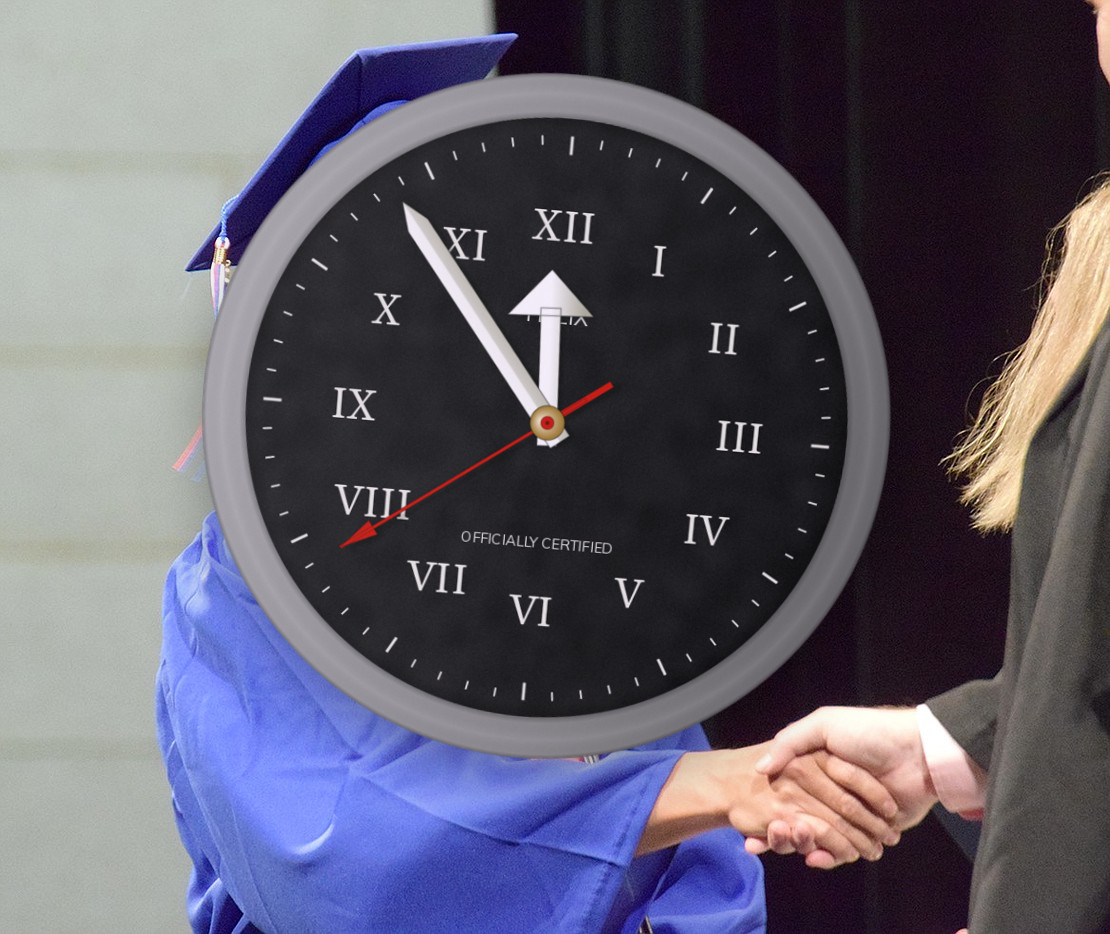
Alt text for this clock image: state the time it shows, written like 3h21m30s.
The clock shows 11h53m39s
